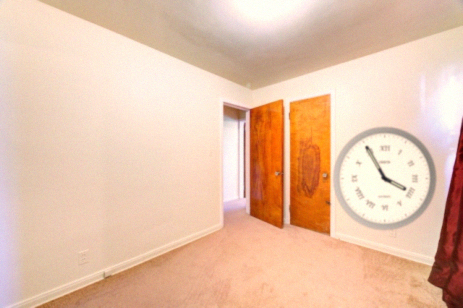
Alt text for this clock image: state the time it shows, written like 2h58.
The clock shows 3h55
